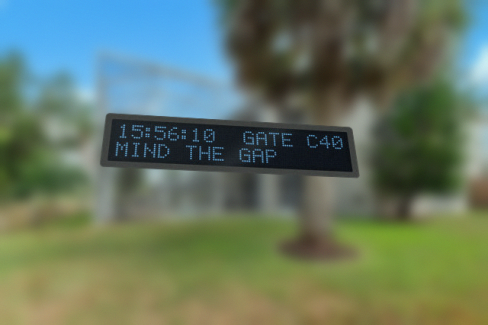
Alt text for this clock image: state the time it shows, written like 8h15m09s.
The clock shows 15h56m10s
